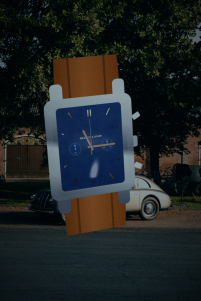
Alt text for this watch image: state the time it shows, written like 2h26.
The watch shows 11h15
